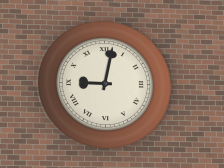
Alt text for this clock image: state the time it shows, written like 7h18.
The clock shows 9h02
